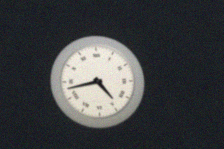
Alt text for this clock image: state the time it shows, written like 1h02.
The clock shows 4h43
